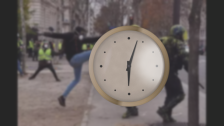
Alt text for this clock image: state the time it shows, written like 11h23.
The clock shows 6h03
